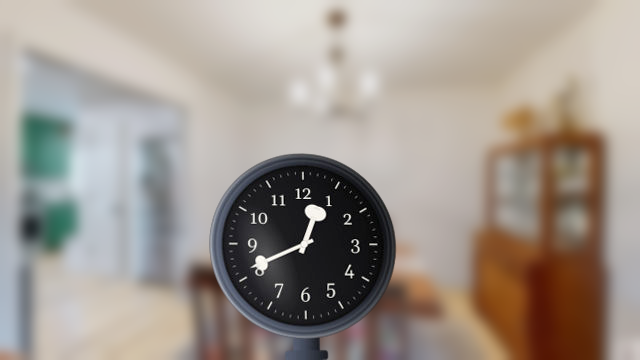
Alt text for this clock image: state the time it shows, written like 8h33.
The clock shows 12h41
